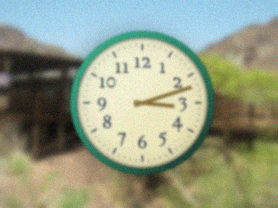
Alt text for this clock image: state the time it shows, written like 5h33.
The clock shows 3h12
